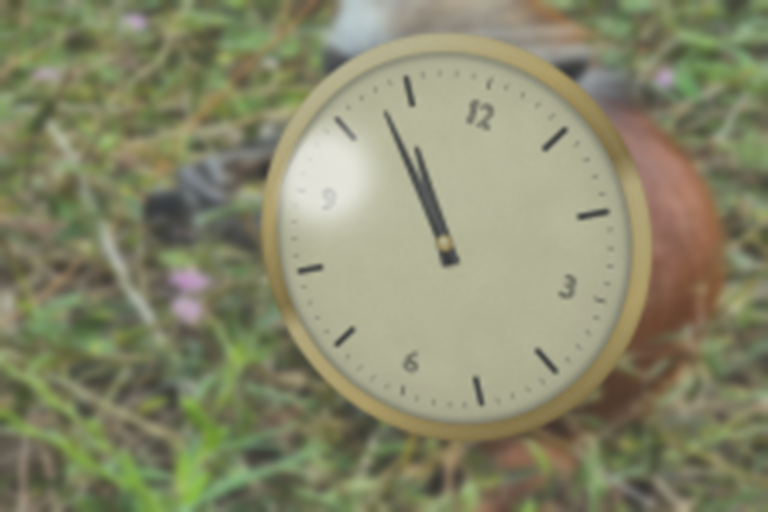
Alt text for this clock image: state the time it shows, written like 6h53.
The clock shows 10h53
